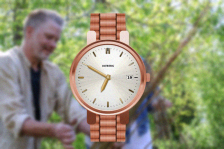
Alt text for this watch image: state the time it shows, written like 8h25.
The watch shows 6h50
